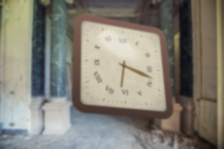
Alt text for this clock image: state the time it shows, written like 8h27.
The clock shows 6h18
